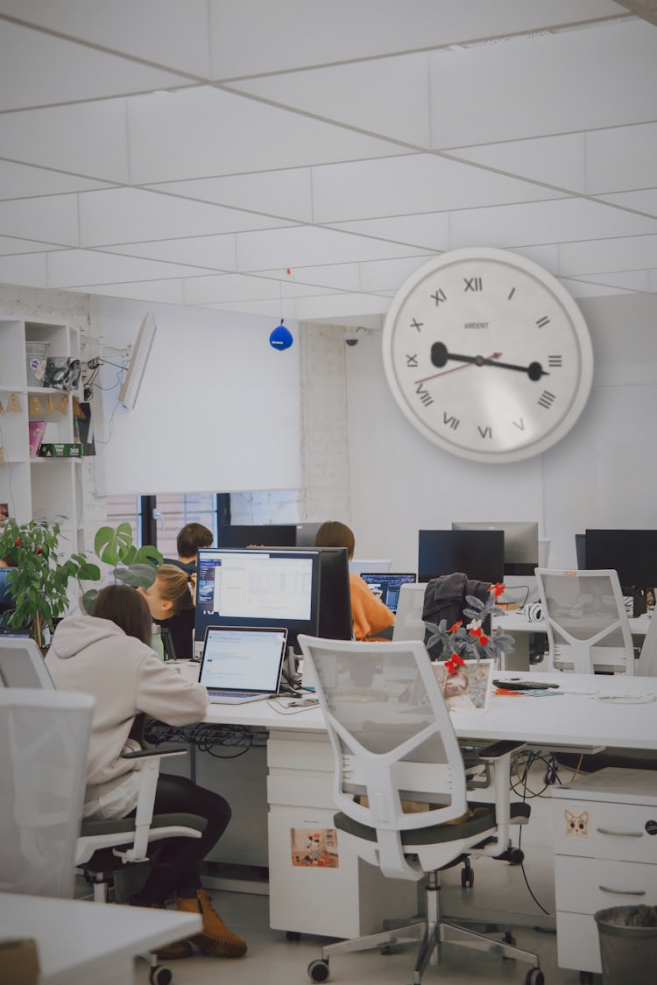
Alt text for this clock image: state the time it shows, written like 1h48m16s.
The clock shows 9h16m42s
